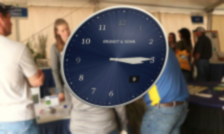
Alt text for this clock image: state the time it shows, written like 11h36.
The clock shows 3h15
